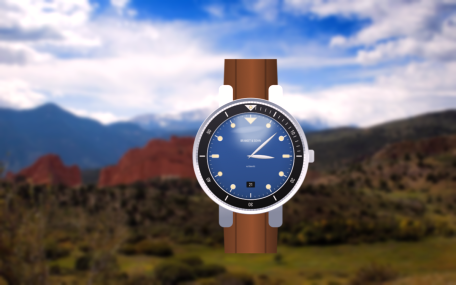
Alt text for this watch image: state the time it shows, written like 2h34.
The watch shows 3h08
